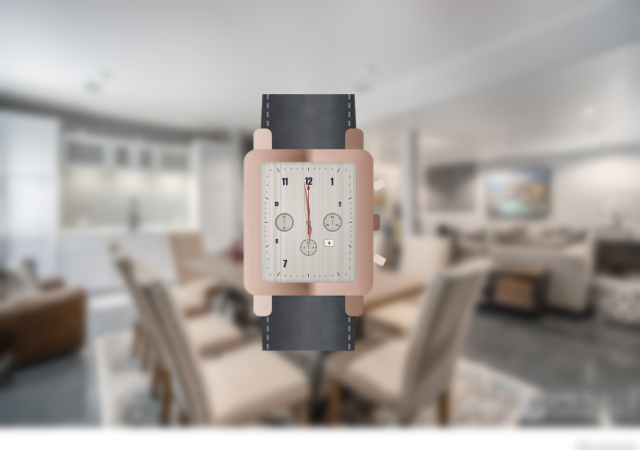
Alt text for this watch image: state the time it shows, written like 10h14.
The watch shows 5h59
